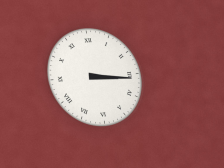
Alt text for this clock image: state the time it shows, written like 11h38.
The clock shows 3h16
